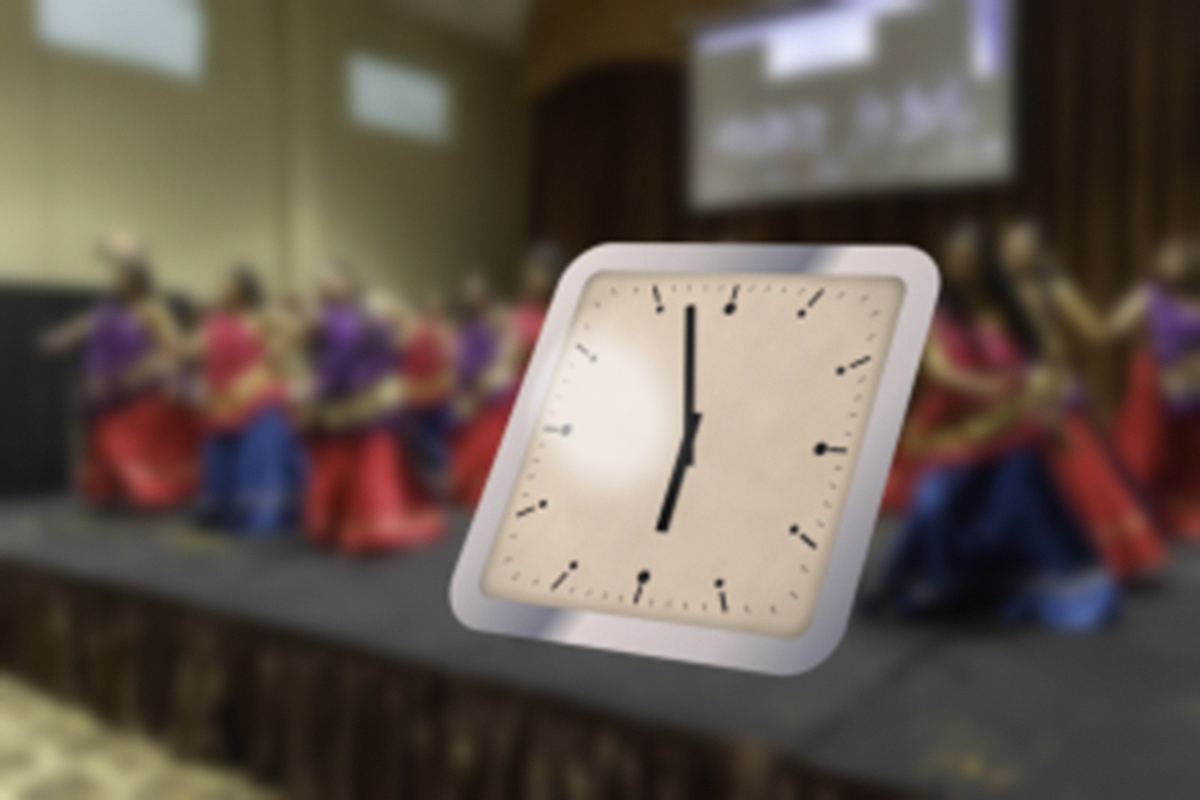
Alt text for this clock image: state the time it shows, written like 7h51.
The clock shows 5h57
